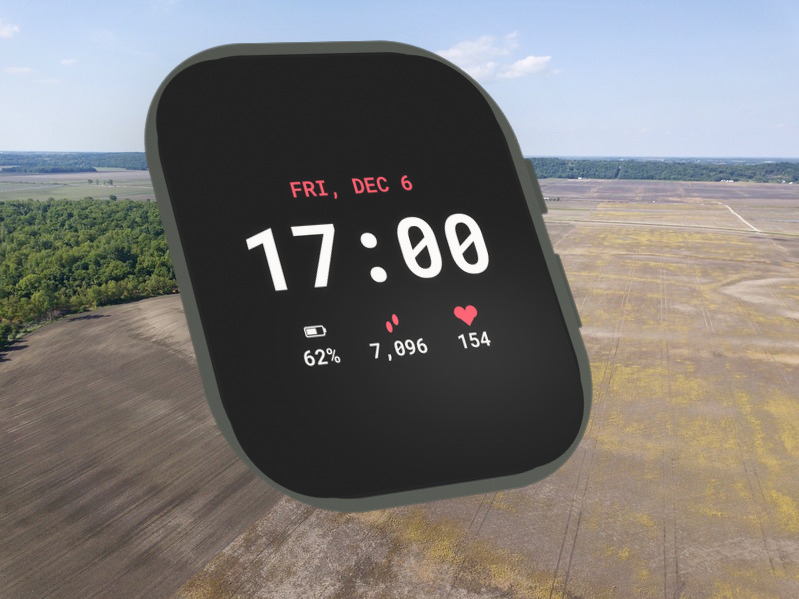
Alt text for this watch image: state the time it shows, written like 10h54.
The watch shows 17h00
